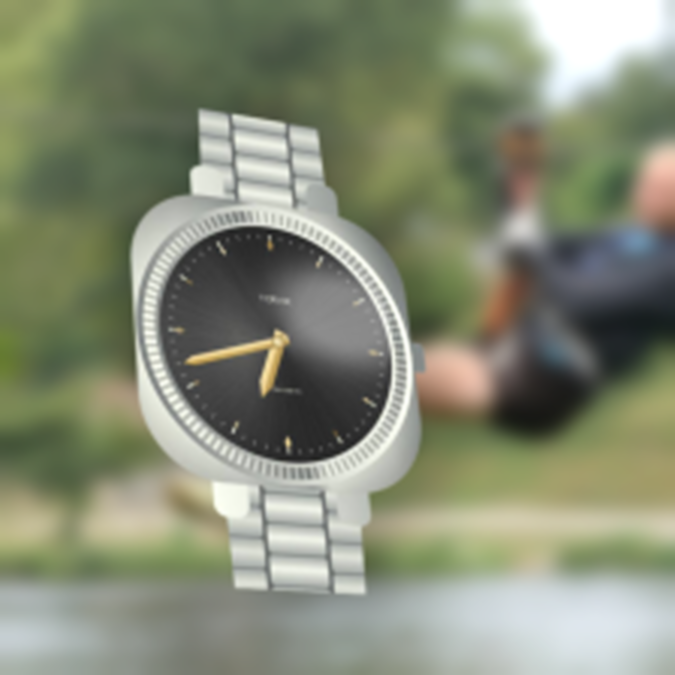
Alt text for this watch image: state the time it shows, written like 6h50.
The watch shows 6h42
